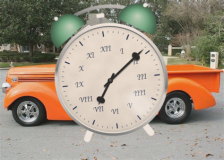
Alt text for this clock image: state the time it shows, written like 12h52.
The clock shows 7h09
